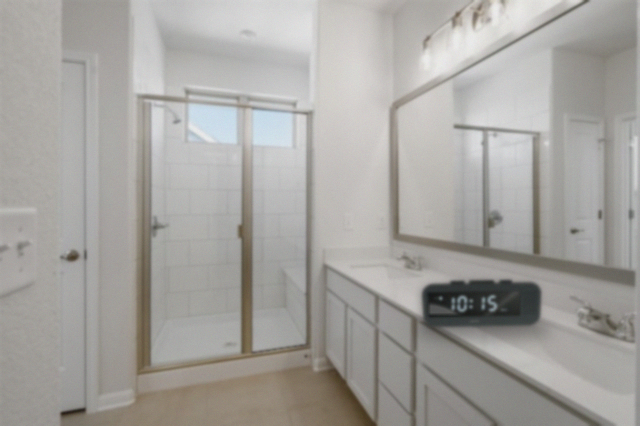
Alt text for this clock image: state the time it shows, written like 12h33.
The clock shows 10h15
